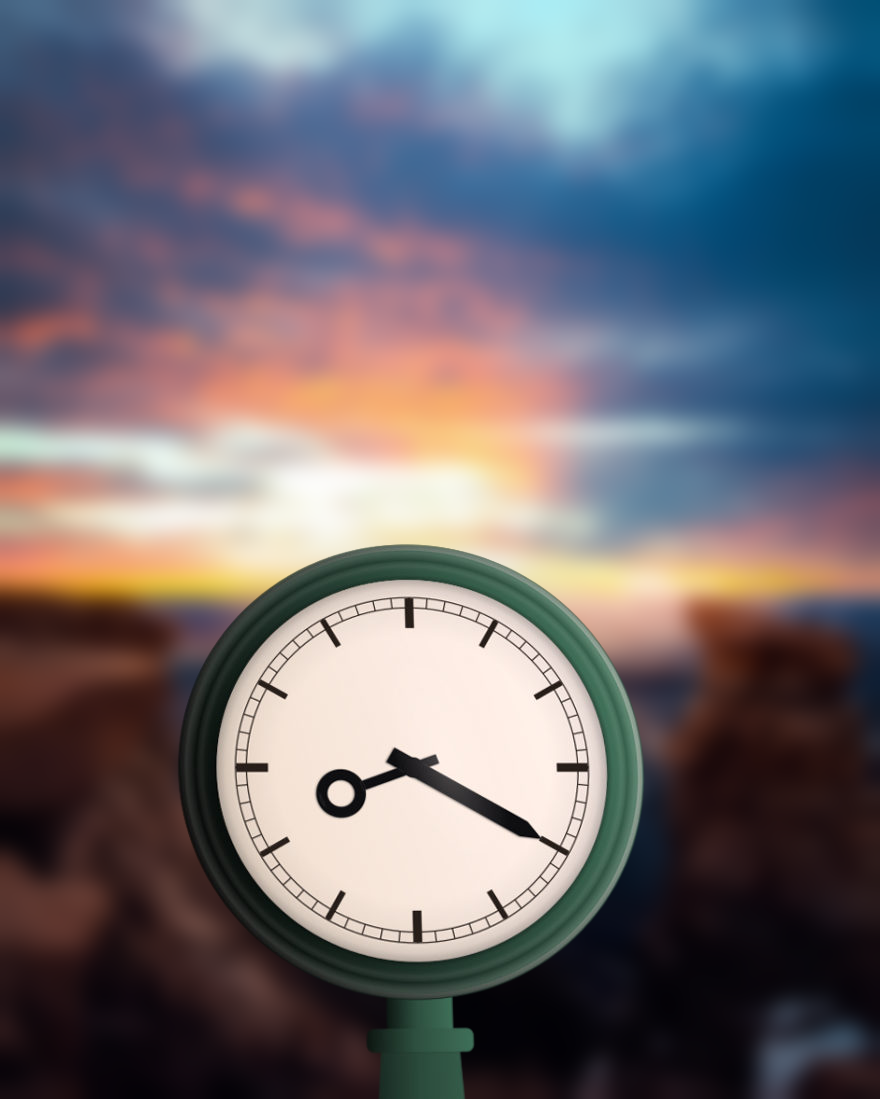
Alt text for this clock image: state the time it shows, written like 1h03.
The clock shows 8h20
